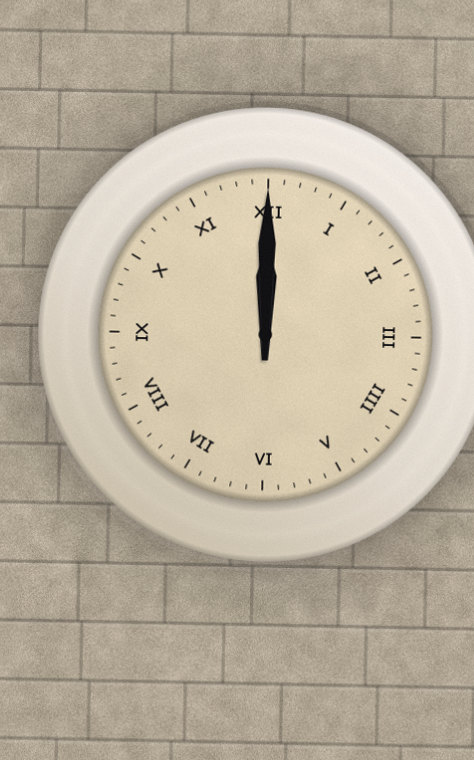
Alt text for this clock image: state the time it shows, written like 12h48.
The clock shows 12h00
